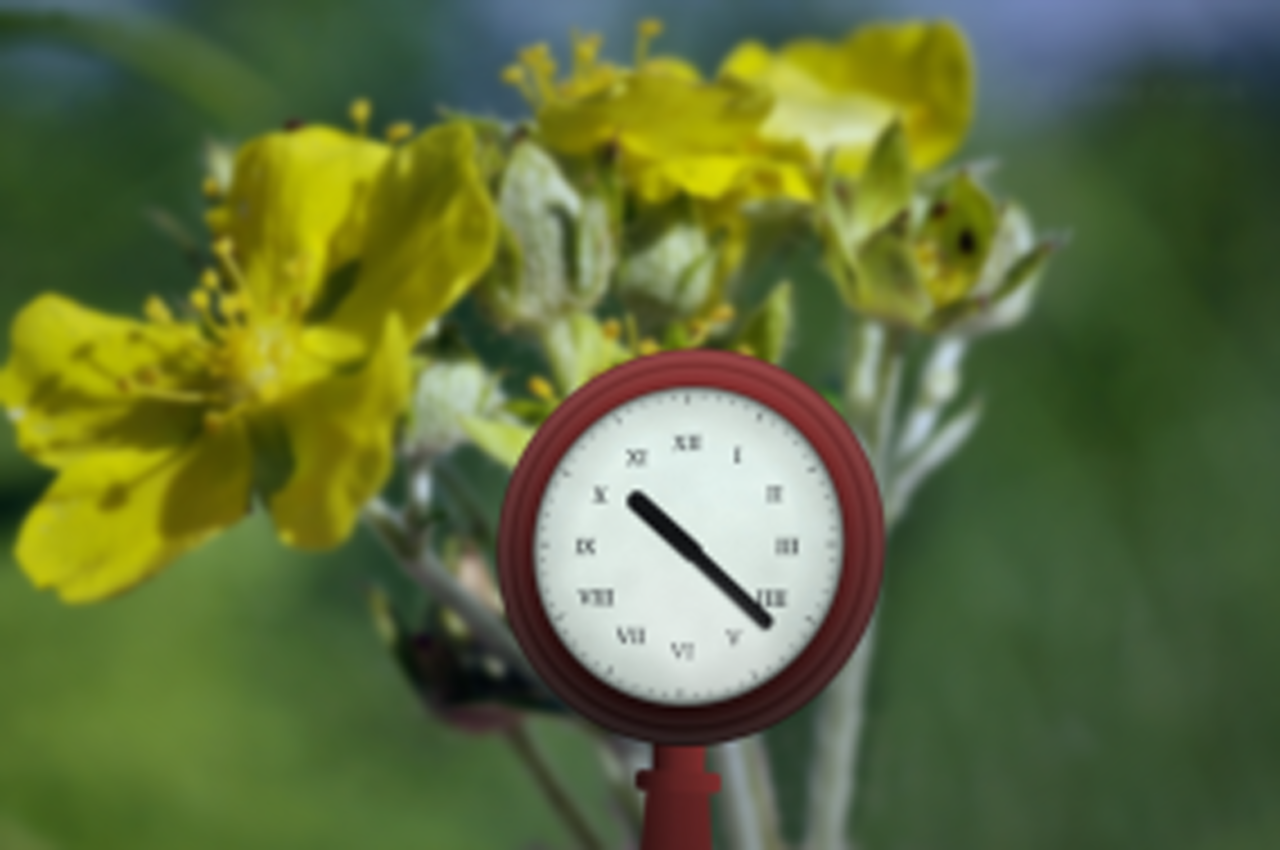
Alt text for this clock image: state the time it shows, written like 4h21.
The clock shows 10h22
